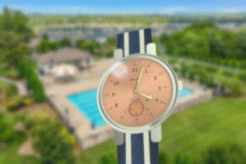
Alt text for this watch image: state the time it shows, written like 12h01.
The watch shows 4h03
